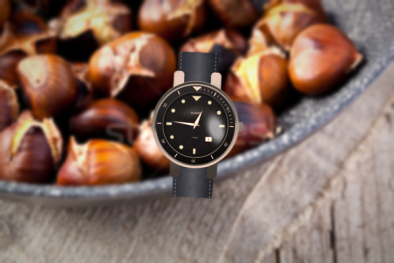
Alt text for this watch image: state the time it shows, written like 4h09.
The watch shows 12h46
